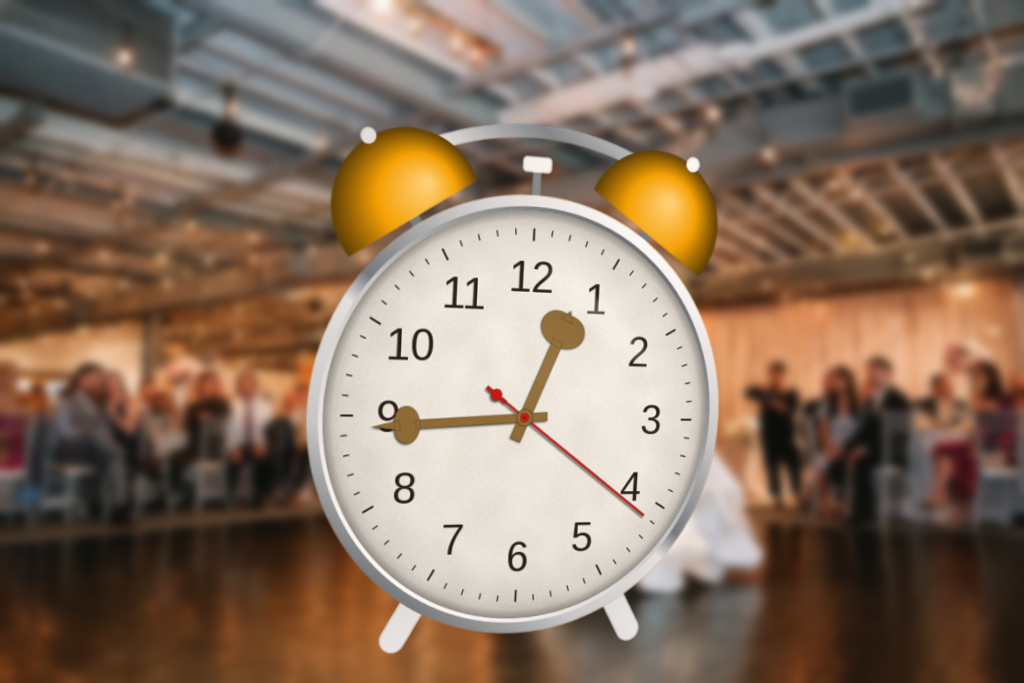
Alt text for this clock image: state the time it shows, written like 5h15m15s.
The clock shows 12h44m21s
